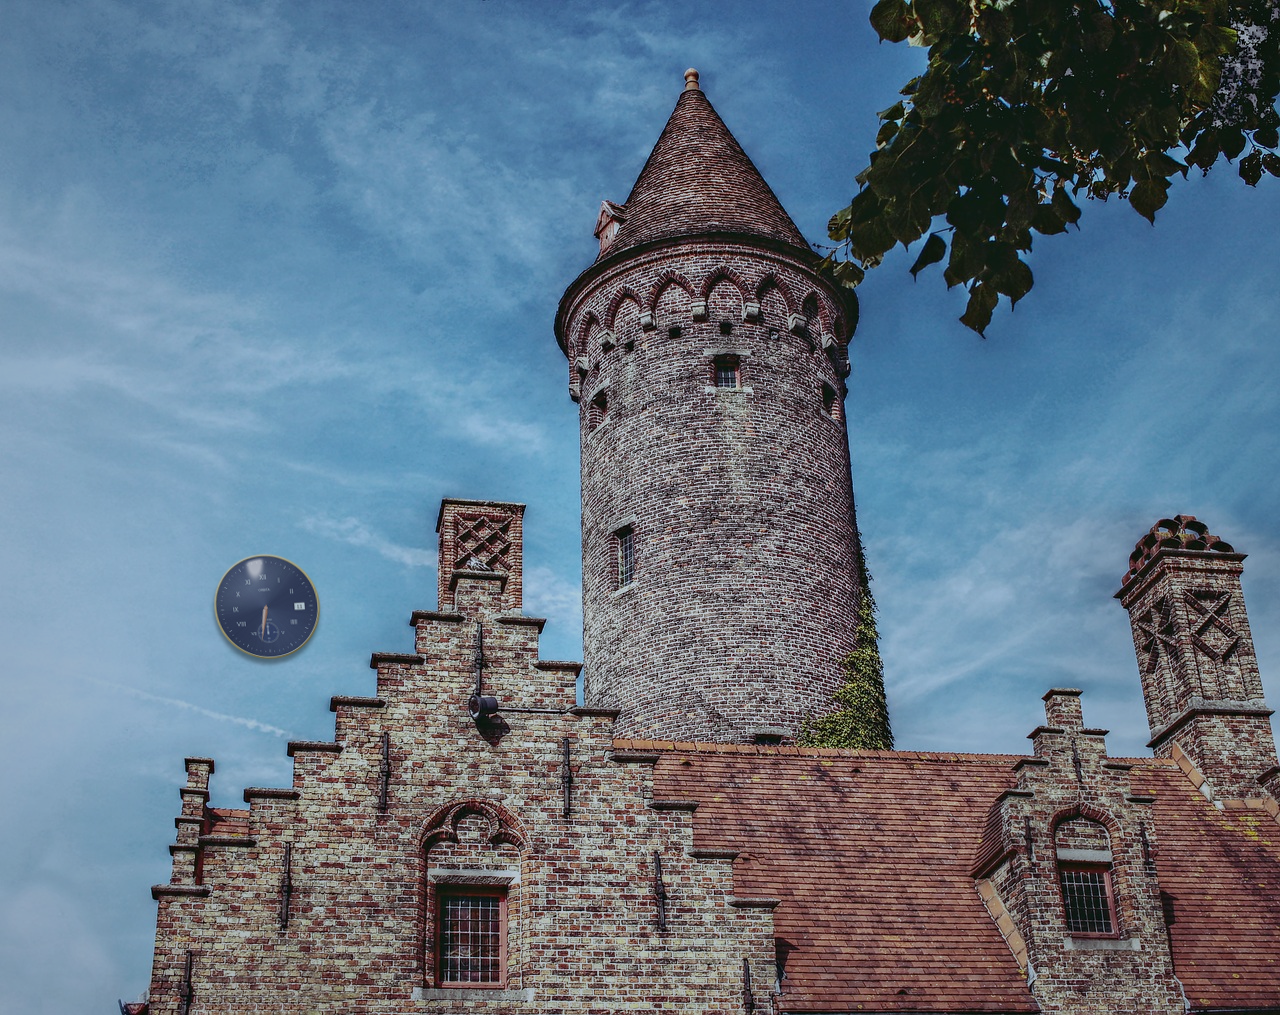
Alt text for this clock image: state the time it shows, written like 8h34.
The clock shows 6h32
